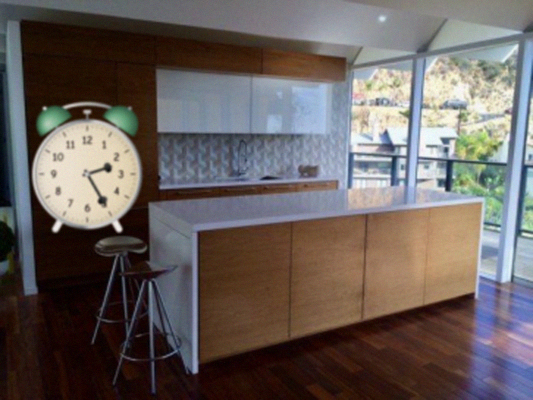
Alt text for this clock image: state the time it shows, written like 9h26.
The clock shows 2h25
